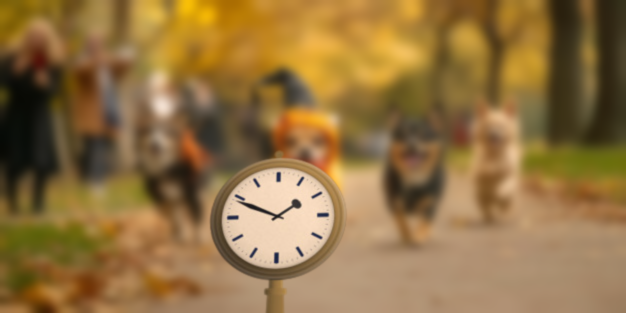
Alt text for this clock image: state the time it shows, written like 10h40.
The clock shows 1h49
